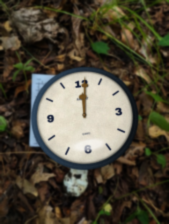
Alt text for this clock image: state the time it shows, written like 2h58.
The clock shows 12h01
